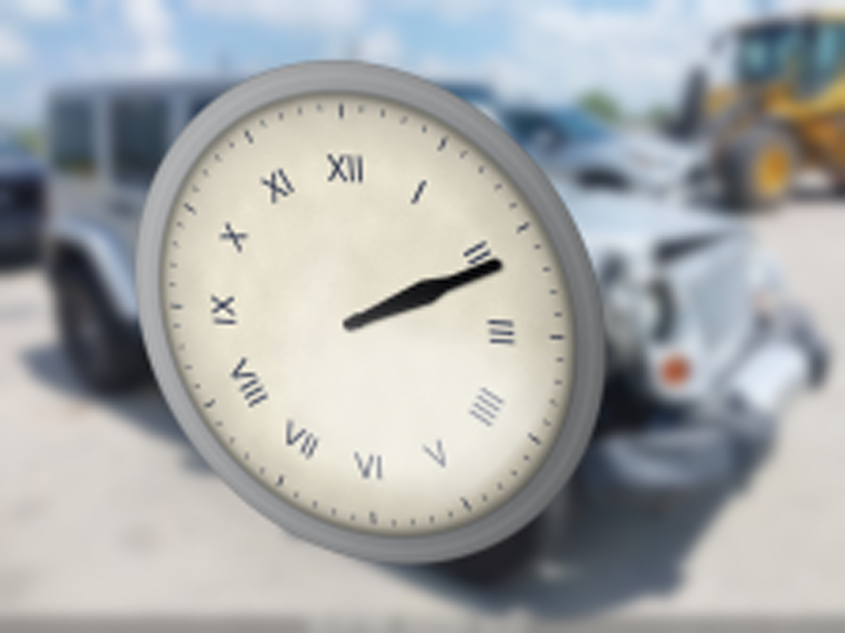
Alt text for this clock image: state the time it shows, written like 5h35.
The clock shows 2h11
